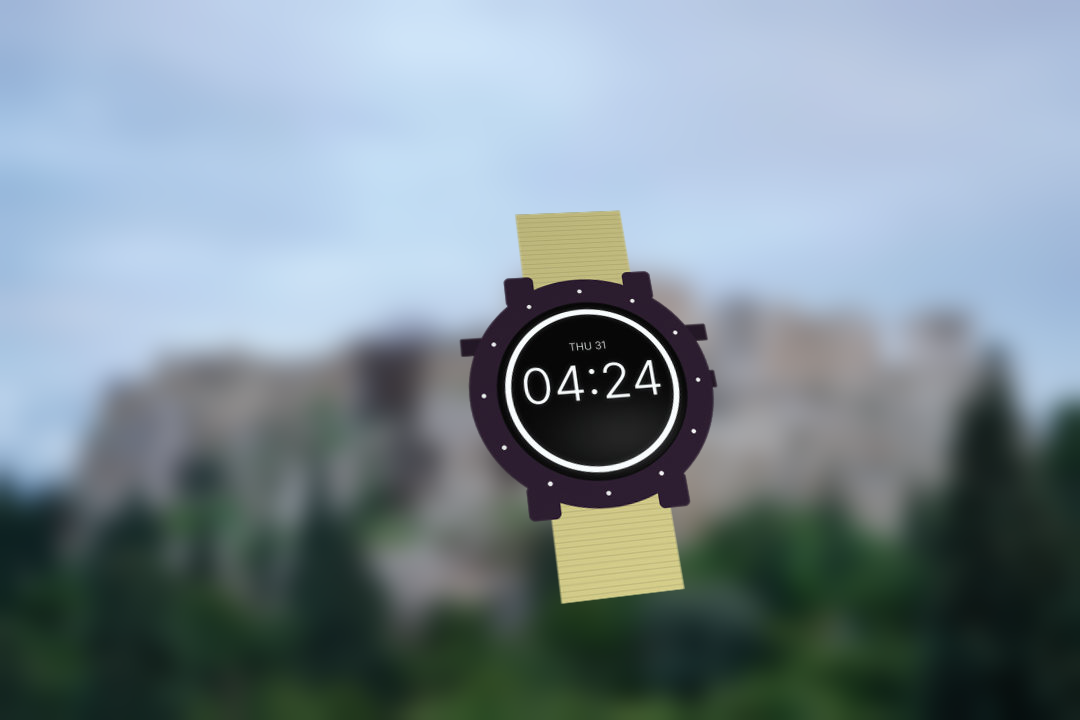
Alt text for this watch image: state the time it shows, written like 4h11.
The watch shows 4h24
